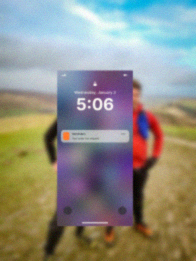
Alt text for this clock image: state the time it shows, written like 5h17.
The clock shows 5h06
